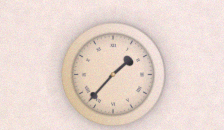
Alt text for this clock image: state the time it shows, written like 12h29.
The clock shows 1h37
